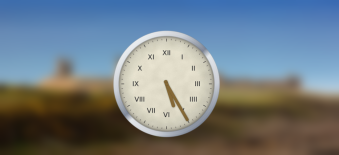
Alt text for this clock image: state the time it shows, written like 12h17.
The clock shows 5h25
